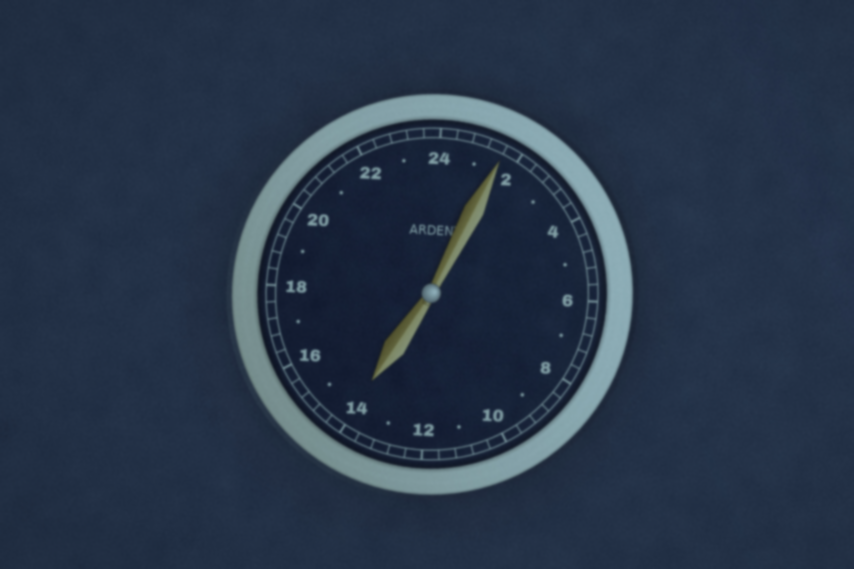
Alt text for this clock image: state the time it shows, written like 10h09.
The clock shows 14h04
